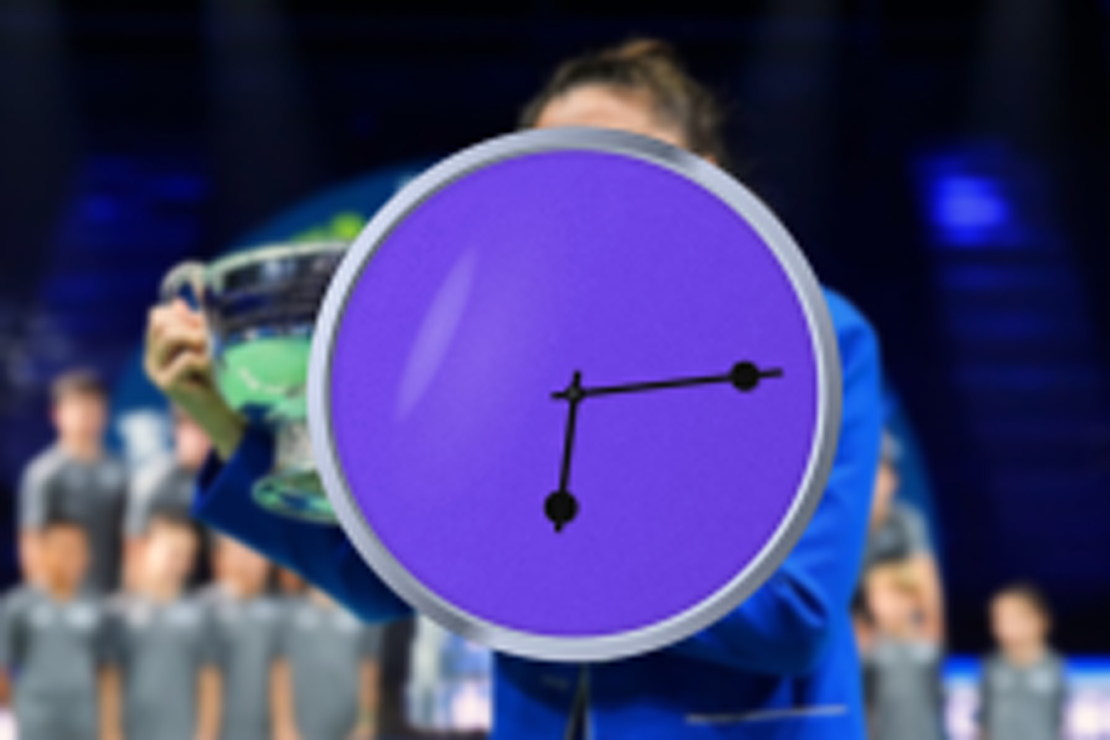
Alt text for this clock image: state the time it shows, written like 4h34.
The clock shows 6h14
